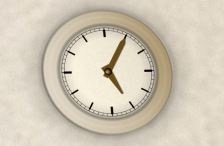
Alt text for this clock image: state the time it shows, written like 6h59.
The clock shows 5h05
